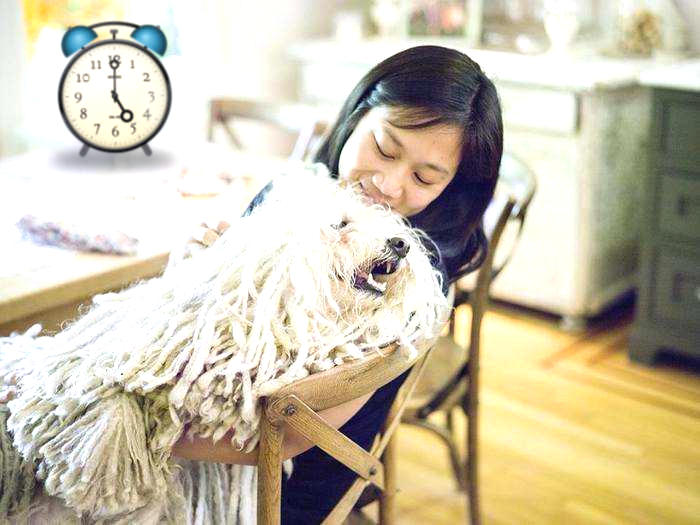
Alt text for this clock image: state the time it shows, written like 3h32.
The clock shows 5h00
